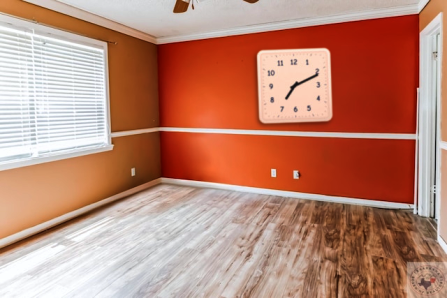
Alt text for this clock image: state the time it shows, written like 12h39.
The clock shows 7h11
